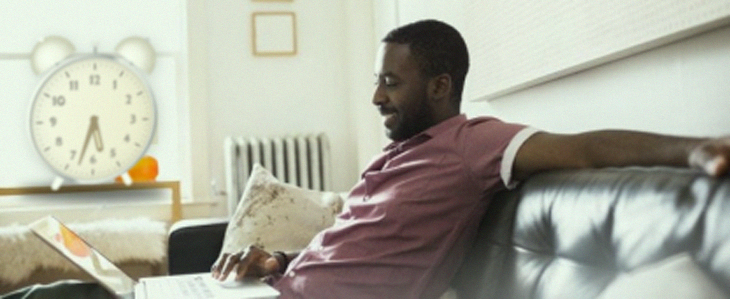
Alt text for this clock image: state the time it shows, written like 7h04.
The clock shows 5h33
